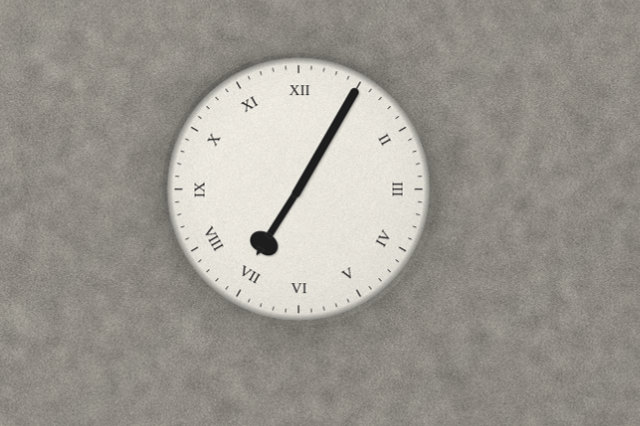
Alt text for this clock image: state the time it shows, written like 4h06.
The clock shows 7h05
